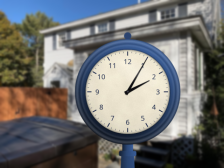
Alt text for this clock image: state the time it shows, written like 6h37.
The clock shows 2h05
